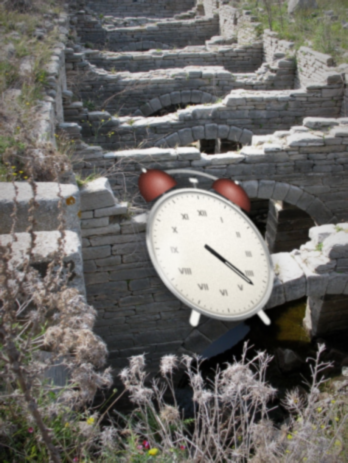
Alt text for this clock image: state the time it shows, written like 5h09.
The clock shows 4h22
